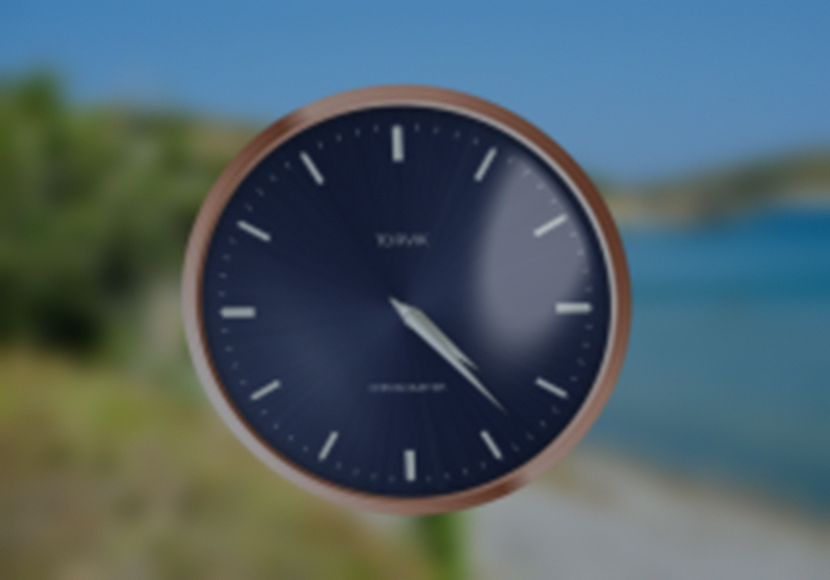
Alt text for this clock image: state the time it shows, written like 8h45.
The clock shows 4h23
